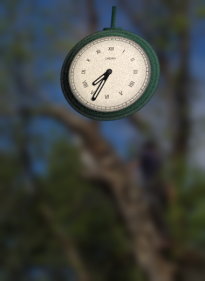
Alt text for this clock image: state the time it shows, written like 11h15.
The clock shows 7h34
